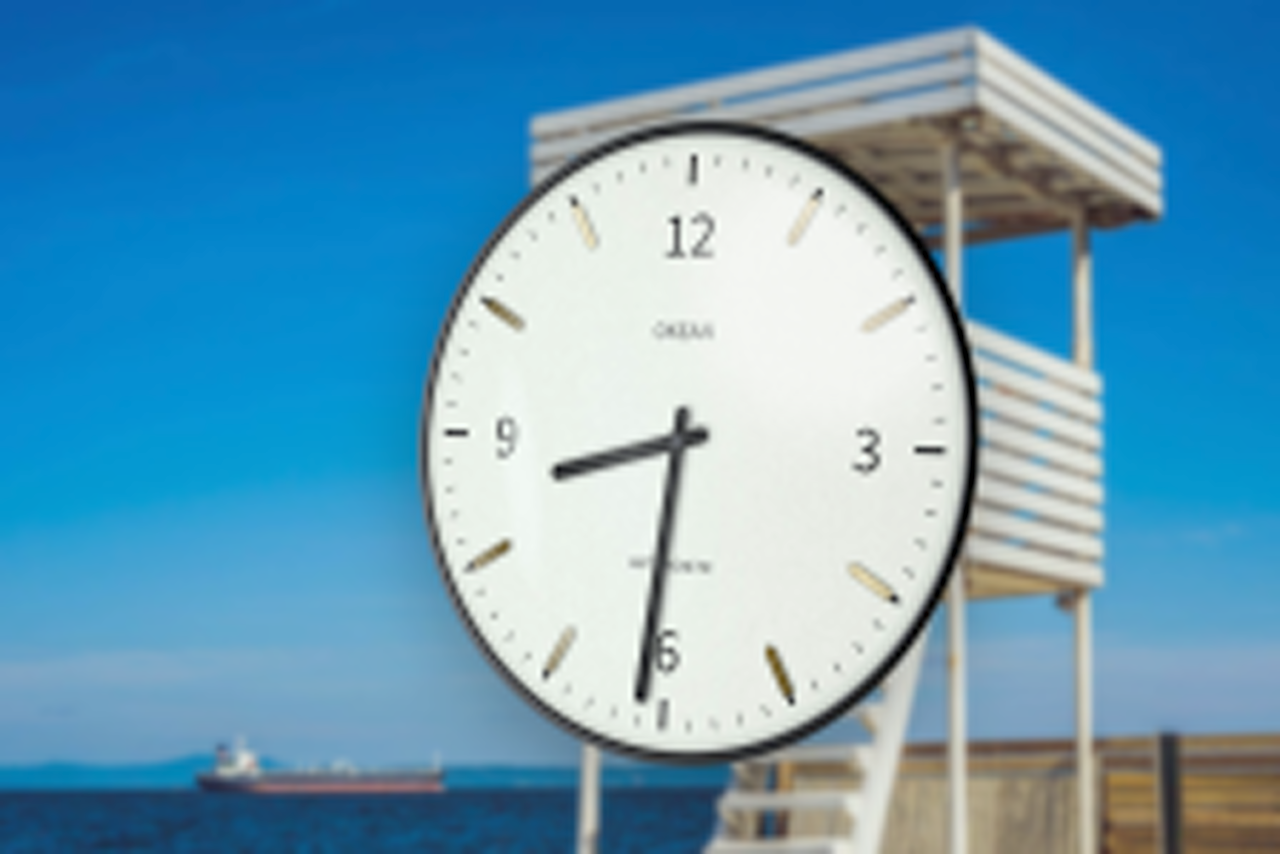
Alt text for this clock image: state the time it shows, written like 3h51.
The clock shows 8h31
